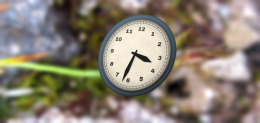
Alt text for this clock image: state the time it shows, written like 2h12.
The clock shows 3h32
